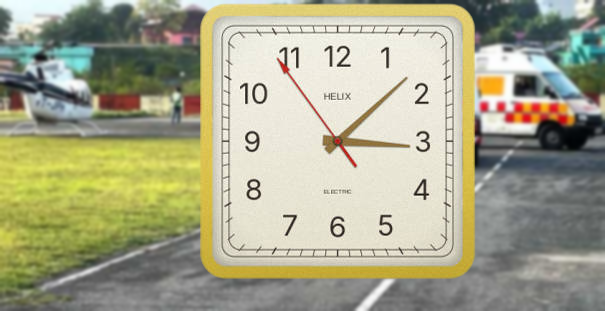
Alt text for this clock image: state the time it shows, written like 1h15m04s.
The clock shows 3h07m54s
